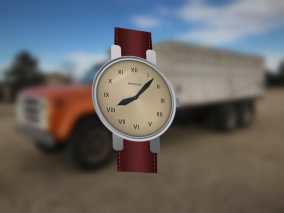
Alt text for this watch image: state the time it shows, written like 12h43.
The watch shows 8h07
